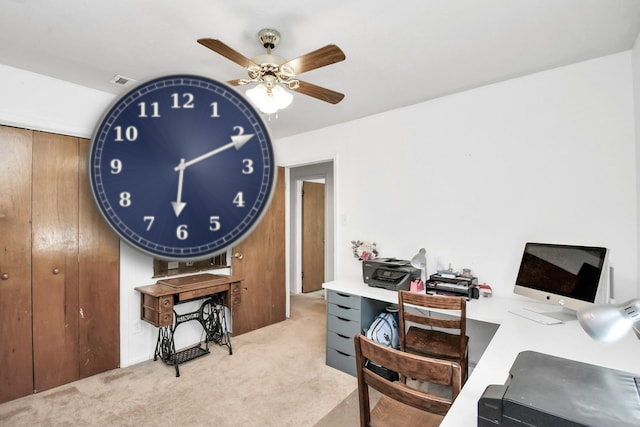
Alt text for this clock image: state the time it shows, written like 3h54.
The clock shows 6h11
